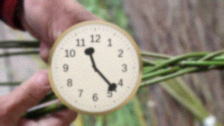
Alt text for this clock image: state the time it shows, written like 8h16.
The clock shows 11h23
